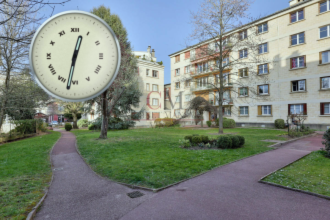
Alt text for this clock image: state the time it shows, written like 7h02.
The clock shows 12h32
